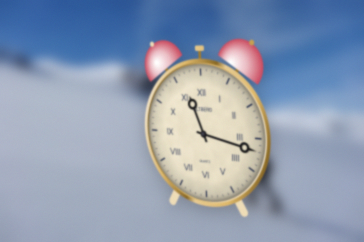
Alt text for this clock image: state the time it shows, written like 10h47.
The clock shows 11h17
